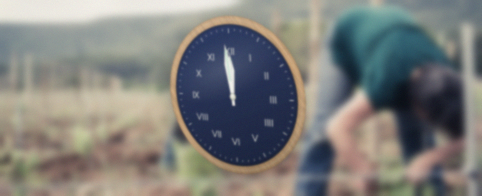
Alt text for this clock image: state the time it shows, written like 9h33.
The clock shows 11h59
